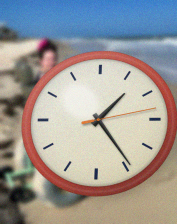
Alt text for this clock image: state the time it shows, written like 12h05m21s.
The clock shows 1h24m13s
